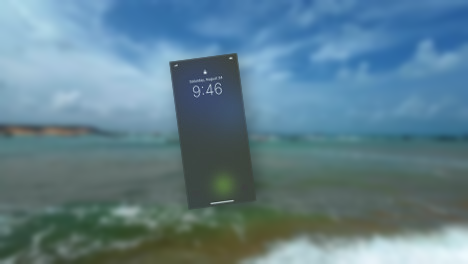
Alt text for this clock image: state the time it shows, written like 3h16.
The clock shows 9h46
